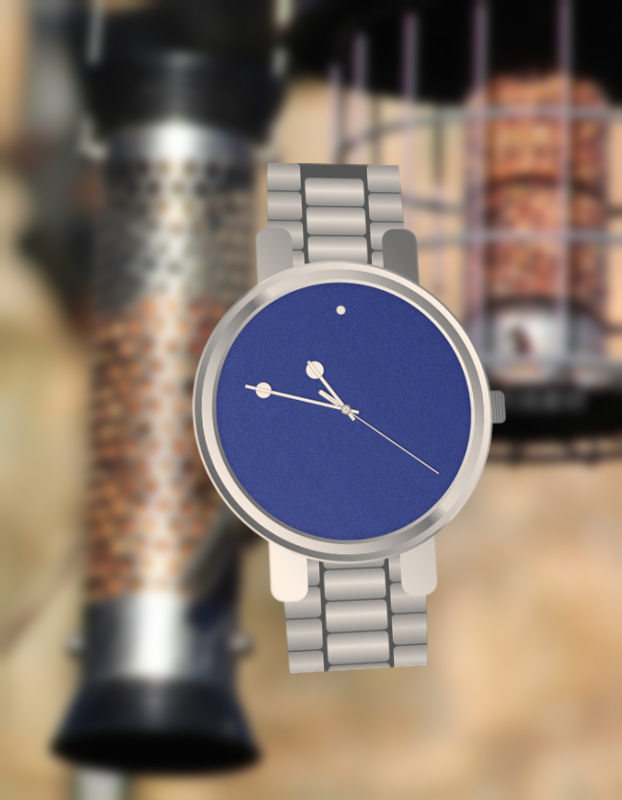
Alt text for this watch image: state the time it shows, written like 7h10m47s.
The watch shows 10h47m21s
